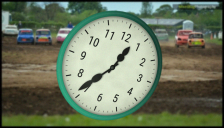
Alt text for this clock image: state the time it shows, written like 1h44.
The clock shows 12h36
